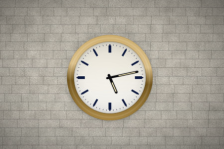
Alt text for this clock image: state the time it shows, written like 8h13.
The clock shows 5h13
